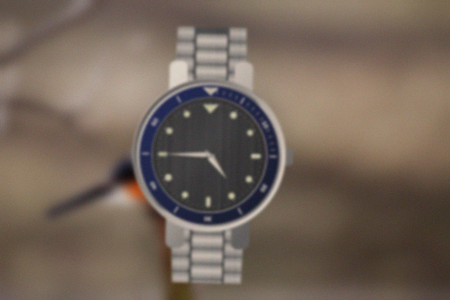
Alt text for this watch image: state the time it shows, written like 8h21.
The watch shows 4h45
